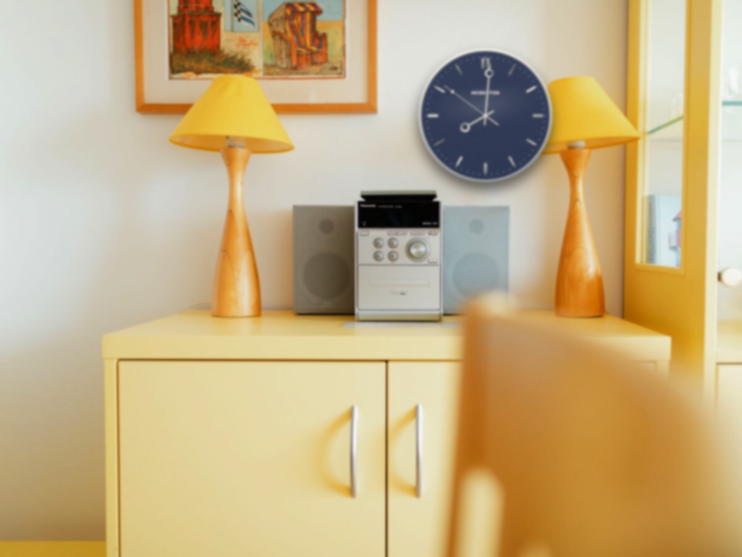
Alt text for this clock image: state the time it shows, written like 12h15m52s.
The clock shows 8h00m51s
